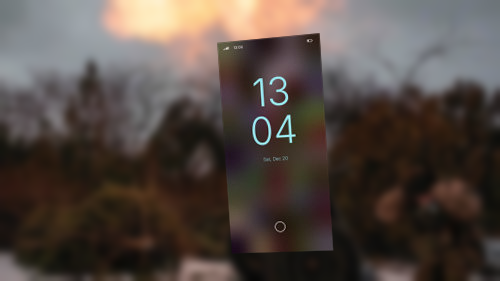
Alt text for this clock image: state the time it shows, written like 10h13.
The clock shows 13h04
